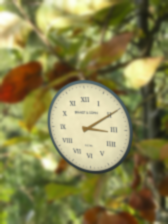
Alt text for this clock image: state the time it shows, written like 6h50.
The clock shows 3h10
